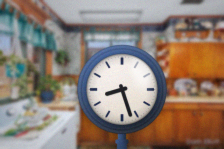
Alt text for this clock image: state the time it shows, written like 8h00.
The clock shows 8h27
